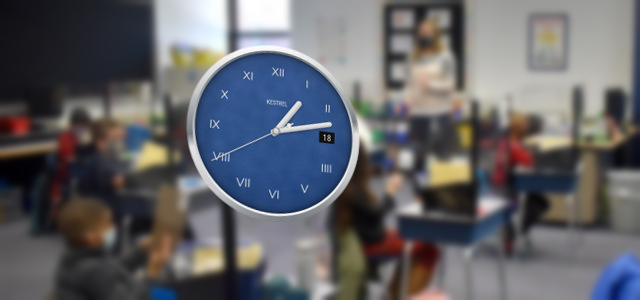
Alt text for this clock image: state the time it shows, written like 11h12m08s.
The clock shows 1h12m40s
